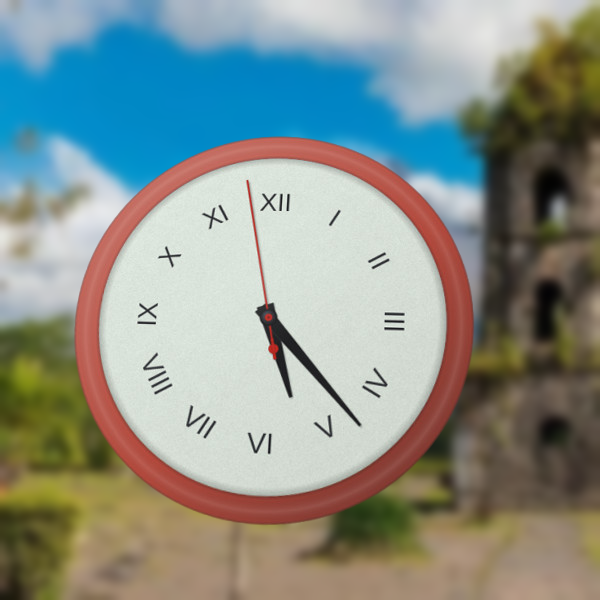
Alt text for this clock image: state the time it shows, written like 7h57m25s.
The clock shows 5h22m58s
